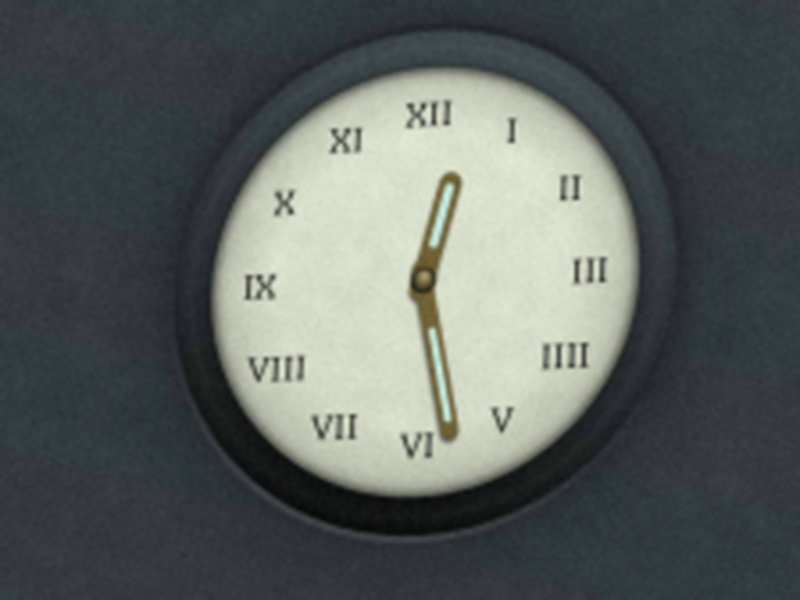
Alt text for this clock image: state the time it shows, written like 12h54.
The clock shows 12h28
